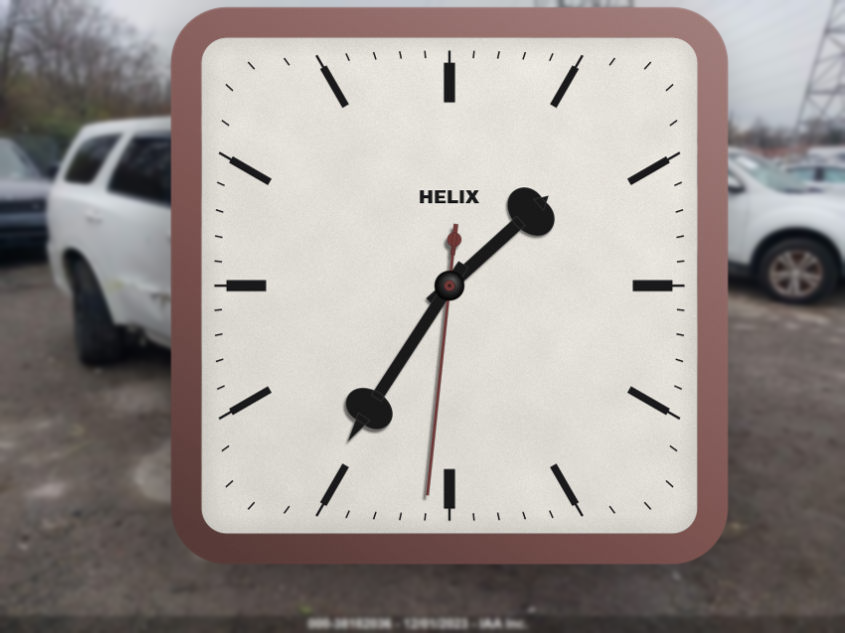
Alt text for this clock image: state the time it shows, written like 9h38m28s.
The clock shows 1h35m31s
